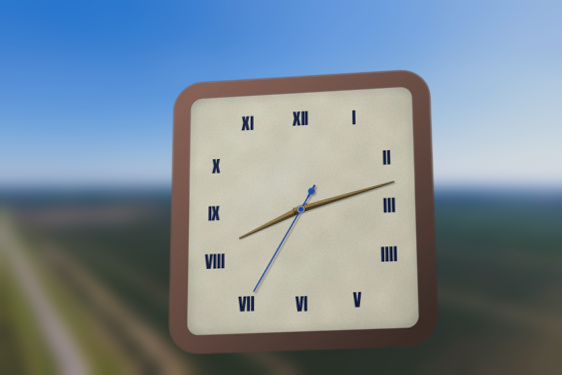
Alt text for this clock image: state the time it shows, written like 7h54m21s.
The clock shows 8h12m35s
